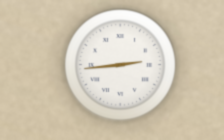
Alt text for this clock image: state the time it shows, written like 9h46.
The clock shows 2h44
